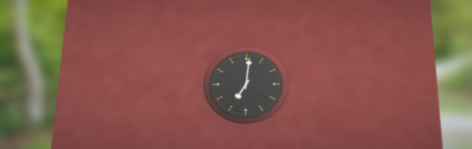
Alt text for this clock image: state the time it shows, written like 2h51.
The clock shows 7h01
